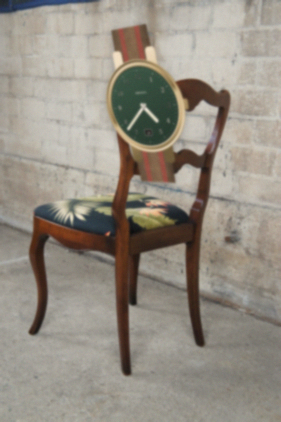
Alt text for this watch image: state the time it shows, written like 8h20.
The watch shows 4h38
